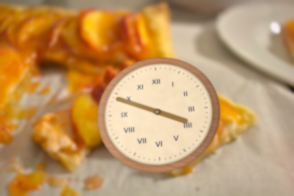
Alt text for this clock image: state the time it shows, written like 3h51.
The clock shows 3h49
